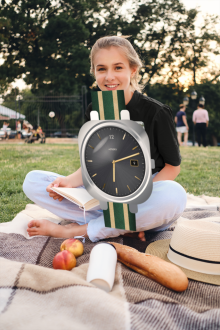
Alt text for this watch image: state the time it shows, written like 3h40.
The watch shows 6h12
